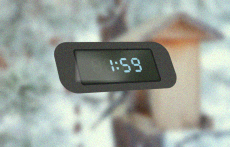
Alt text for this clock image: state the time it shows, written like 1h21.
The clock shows 1h59
